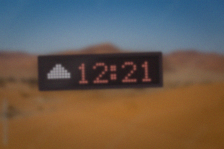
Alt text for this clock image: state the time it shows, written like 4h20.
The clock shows 12h21
